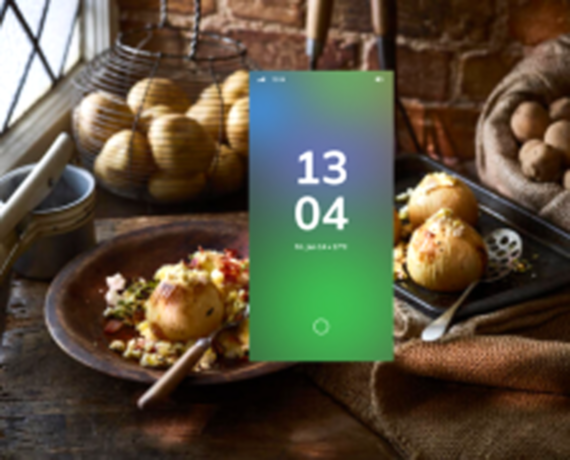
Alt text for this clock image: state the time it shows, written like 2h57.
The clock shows 13h04
